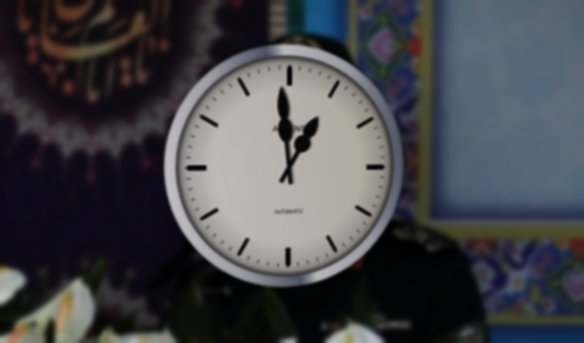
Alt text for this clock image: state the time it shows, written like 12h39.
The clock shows 12h59
